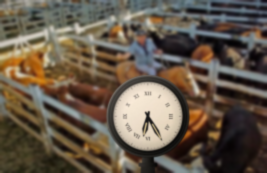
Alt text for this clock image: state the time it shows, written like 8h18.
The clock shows 6h25
